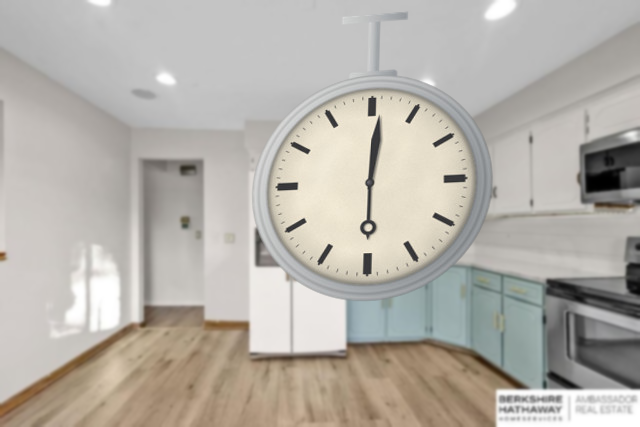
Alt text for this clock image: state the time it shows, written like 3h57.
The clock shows 6h01
